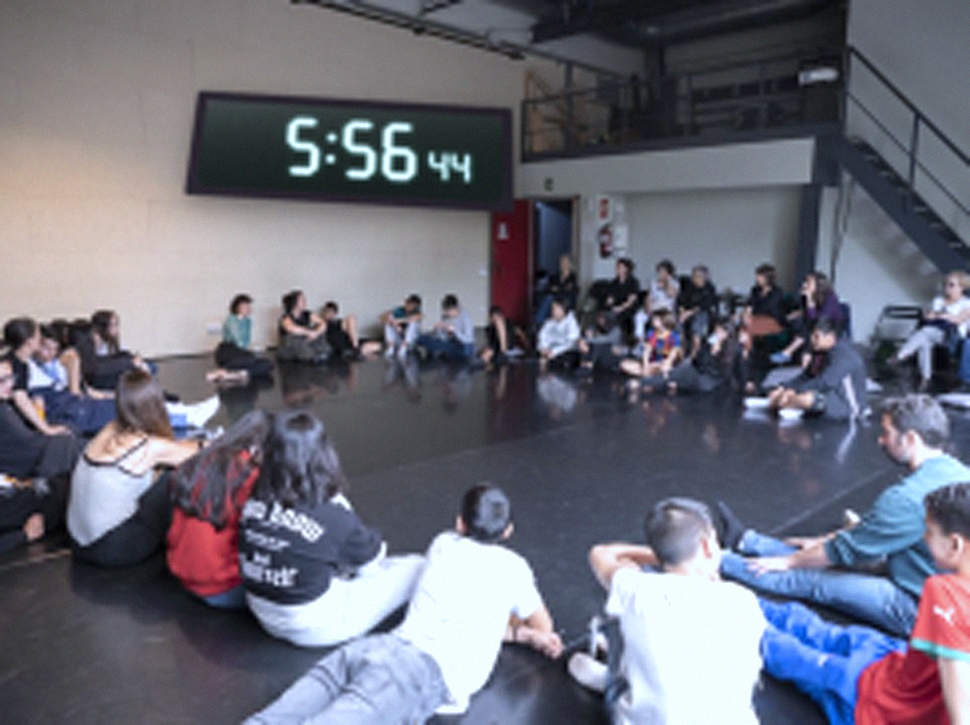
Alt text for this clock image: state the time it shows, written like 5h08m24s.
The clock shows 5h56m44s
